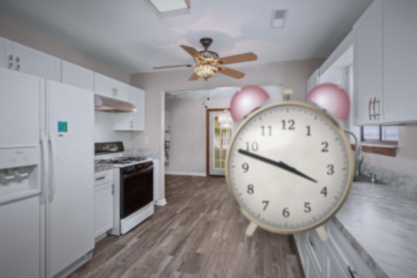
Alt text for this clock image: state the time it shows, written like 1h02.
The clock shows 3h48
